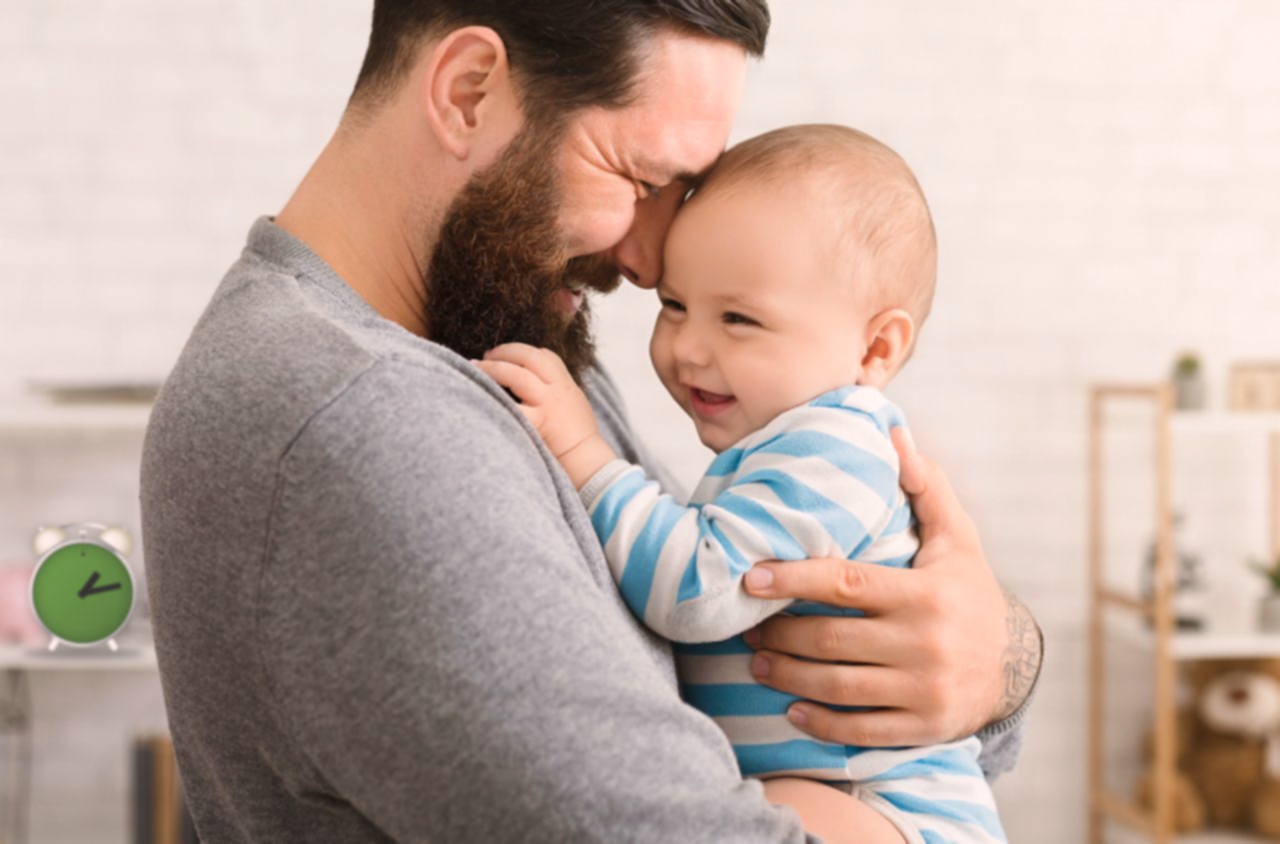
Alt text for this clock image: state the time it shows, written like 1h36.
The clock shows 1h13
